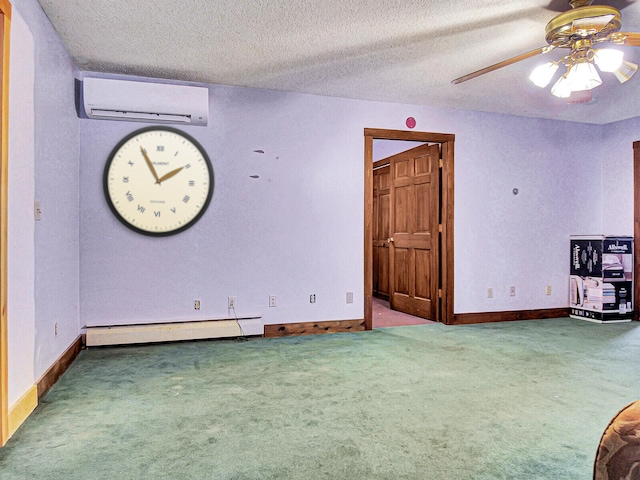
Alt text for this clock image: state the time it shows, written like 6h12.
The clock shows 1h55
